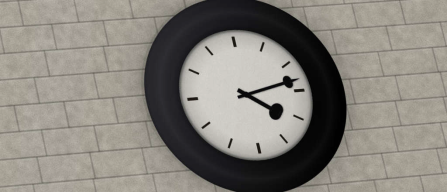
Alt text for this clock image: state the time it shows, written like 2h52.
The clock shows 4h13
